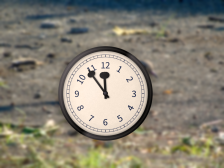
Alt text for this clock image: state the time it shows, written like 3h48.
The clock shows 11h54
